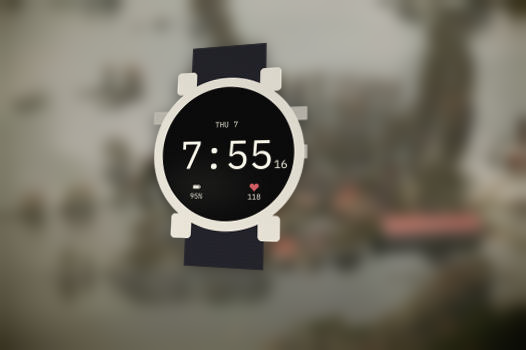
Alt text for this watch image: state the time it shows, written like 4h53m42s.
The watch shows 7h55m16s
